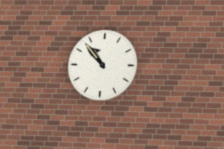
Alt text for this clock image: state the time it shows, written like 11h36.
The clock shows 10h53
